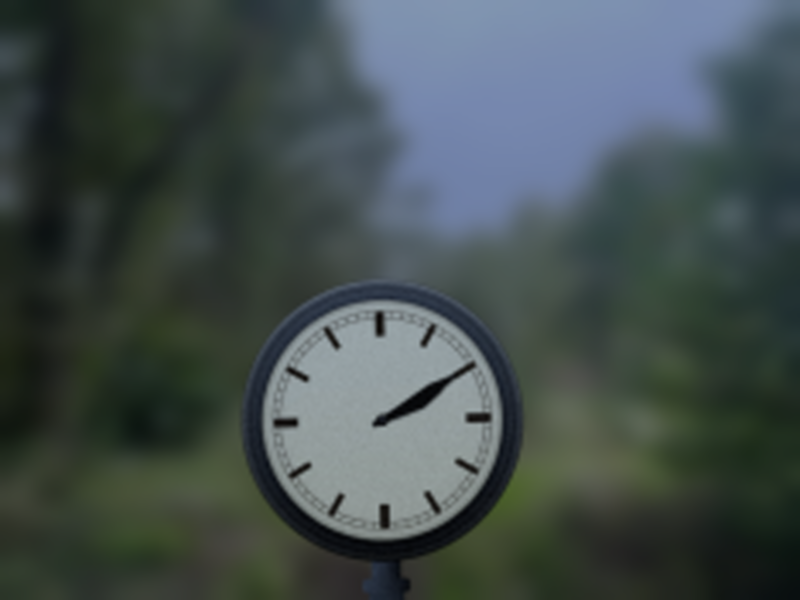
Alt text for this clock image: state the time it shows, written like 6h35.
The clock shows 2h10
